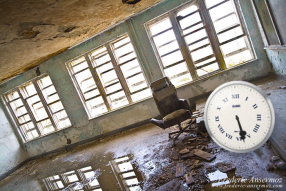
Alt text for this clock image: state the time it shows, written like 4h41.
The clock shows 5h28
